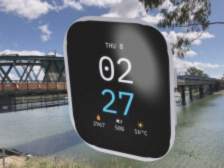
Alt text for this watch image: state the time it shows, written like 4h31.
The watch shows 2h27
